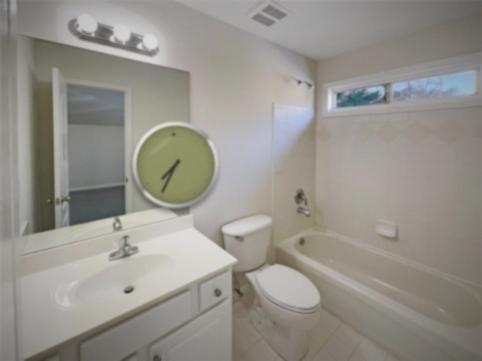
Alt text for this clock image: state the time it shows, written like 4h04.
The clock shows 7h35
